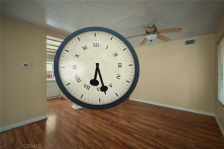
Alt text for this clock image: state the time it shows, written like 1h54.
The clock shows 6h28
